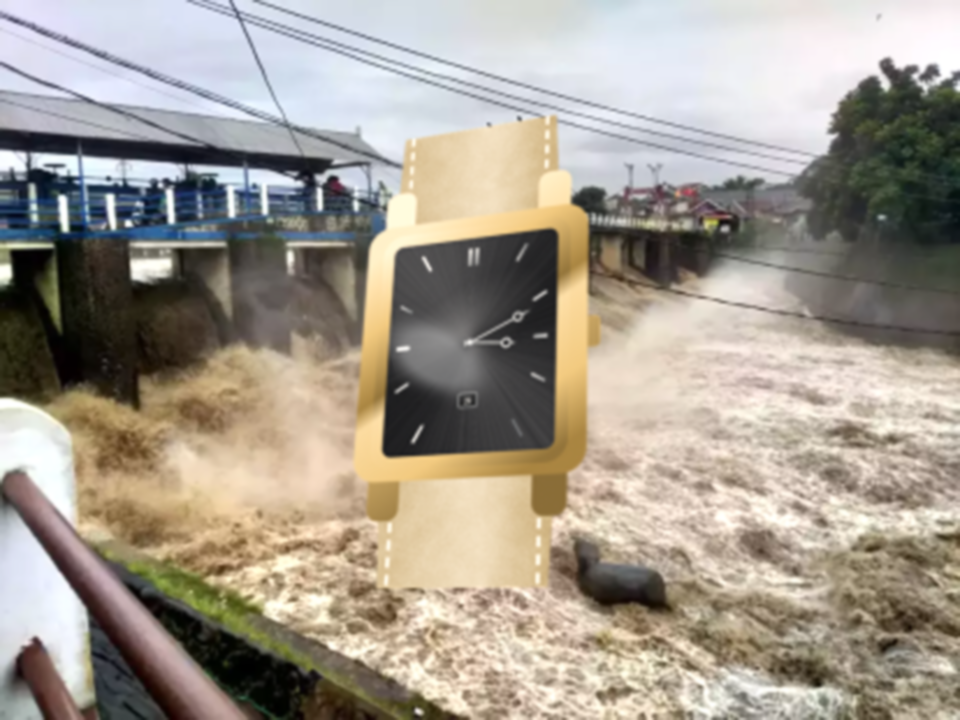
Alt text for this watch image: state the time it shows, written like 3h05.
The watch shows 3h11
